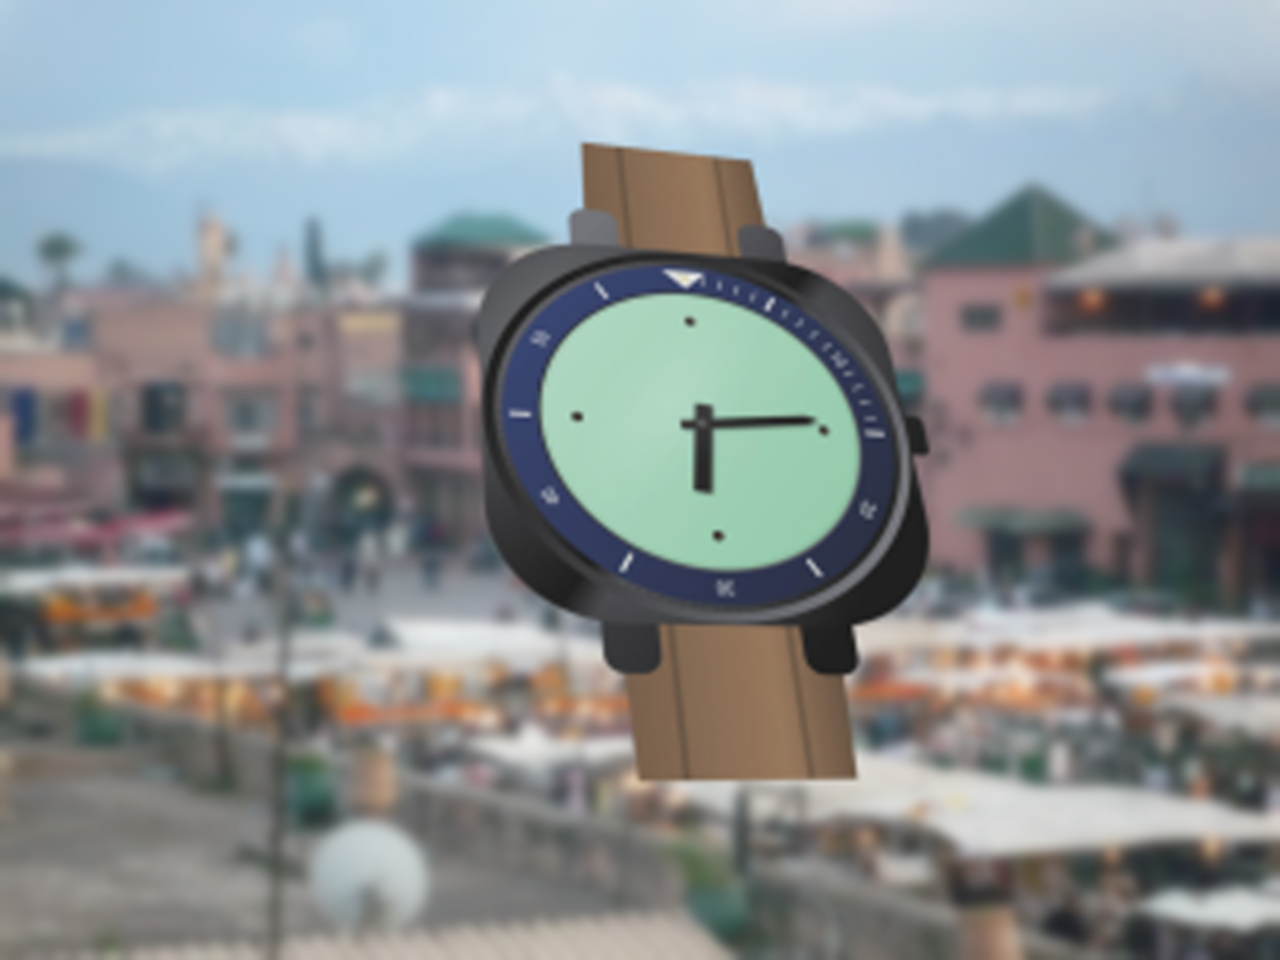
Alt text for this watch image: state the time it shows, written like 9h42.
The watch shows 6h14
